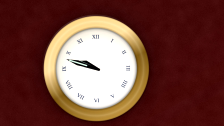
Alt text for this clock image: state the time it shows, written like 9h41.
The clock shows 9h48
